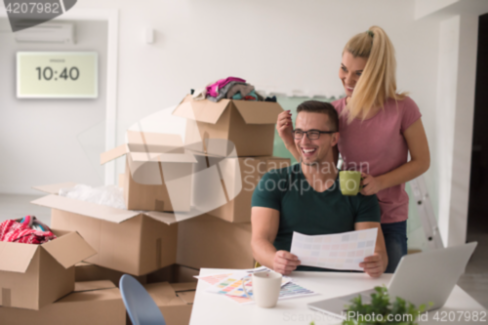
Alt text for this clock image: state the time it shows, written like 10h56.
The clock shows 10h40
